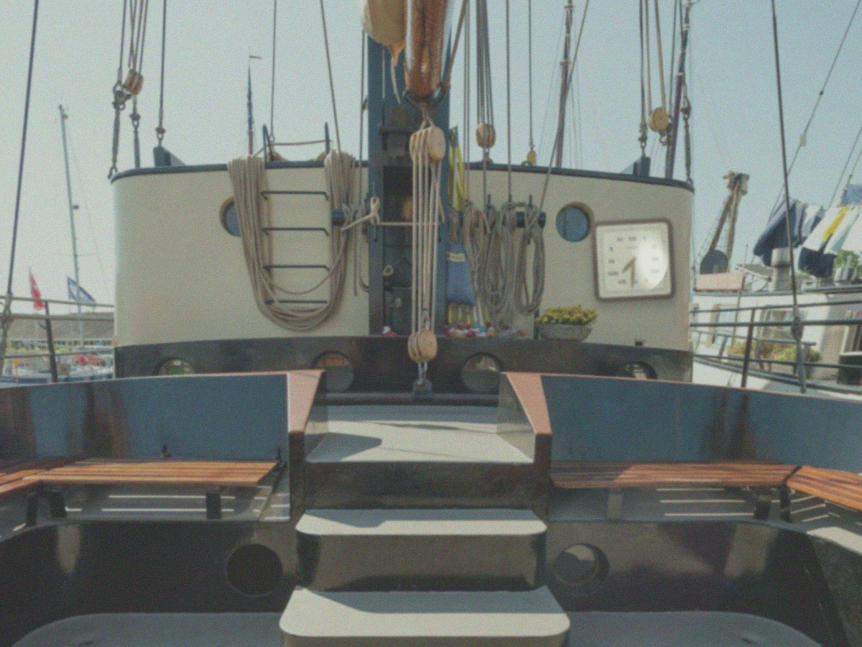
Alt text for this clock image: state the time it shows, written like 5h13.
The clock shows 7h31
